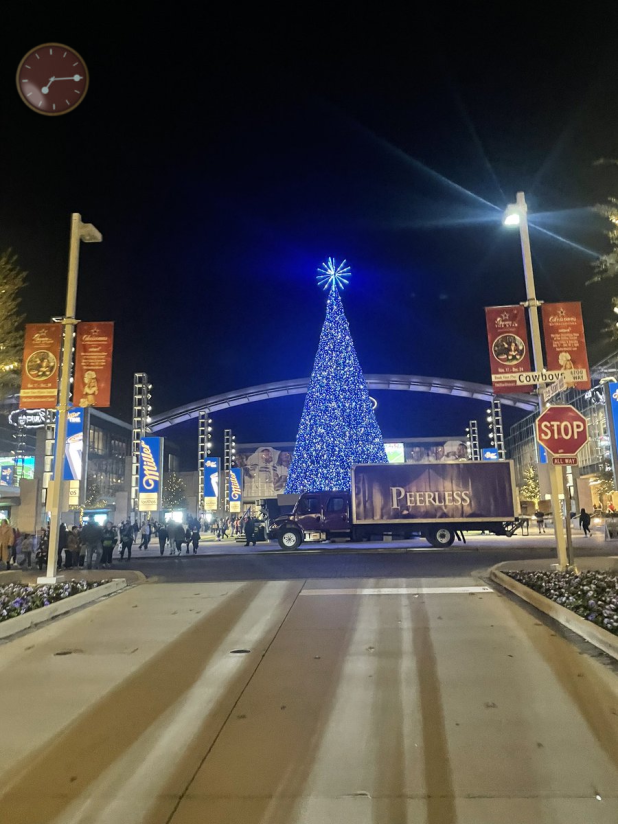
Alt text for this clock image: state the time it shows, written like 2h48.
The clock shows 7h15
